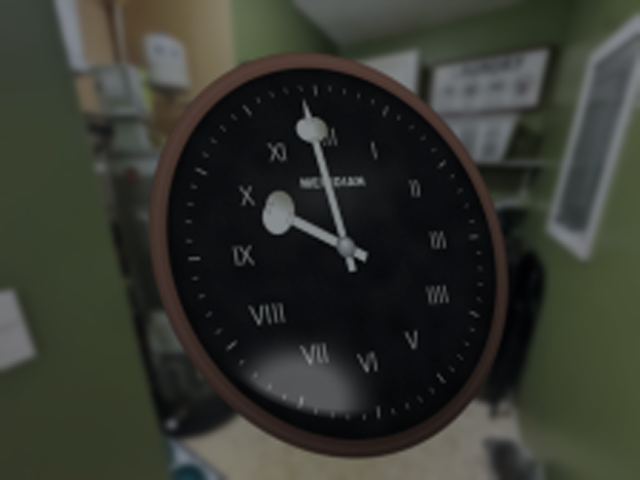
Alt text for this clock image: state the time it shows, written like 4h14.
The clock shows 9h59
